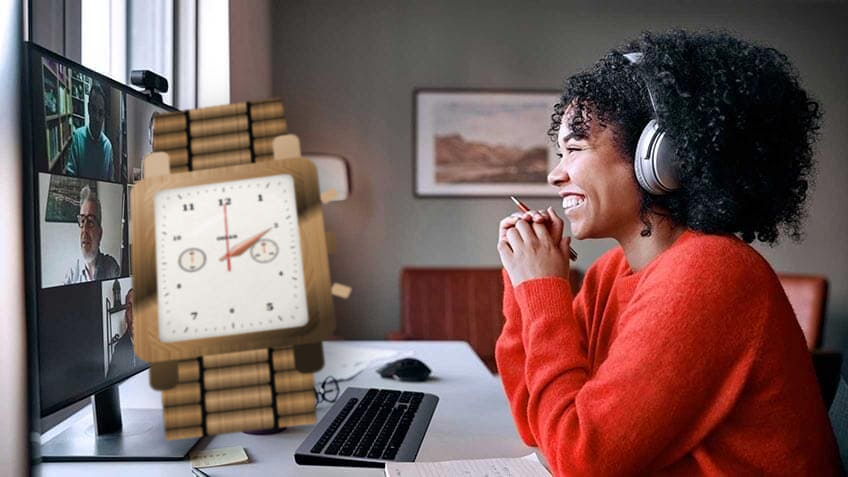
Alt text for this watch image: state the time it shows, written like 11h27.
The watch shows 2h10
